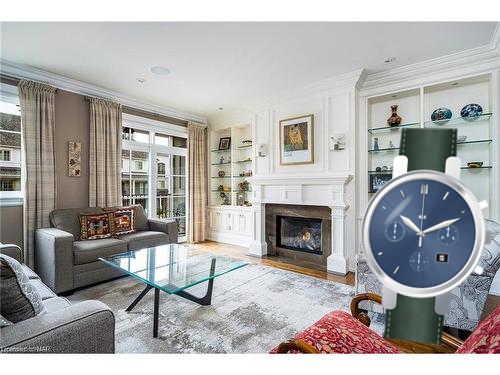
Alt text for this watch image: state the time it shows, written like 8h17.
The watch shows 10h11
